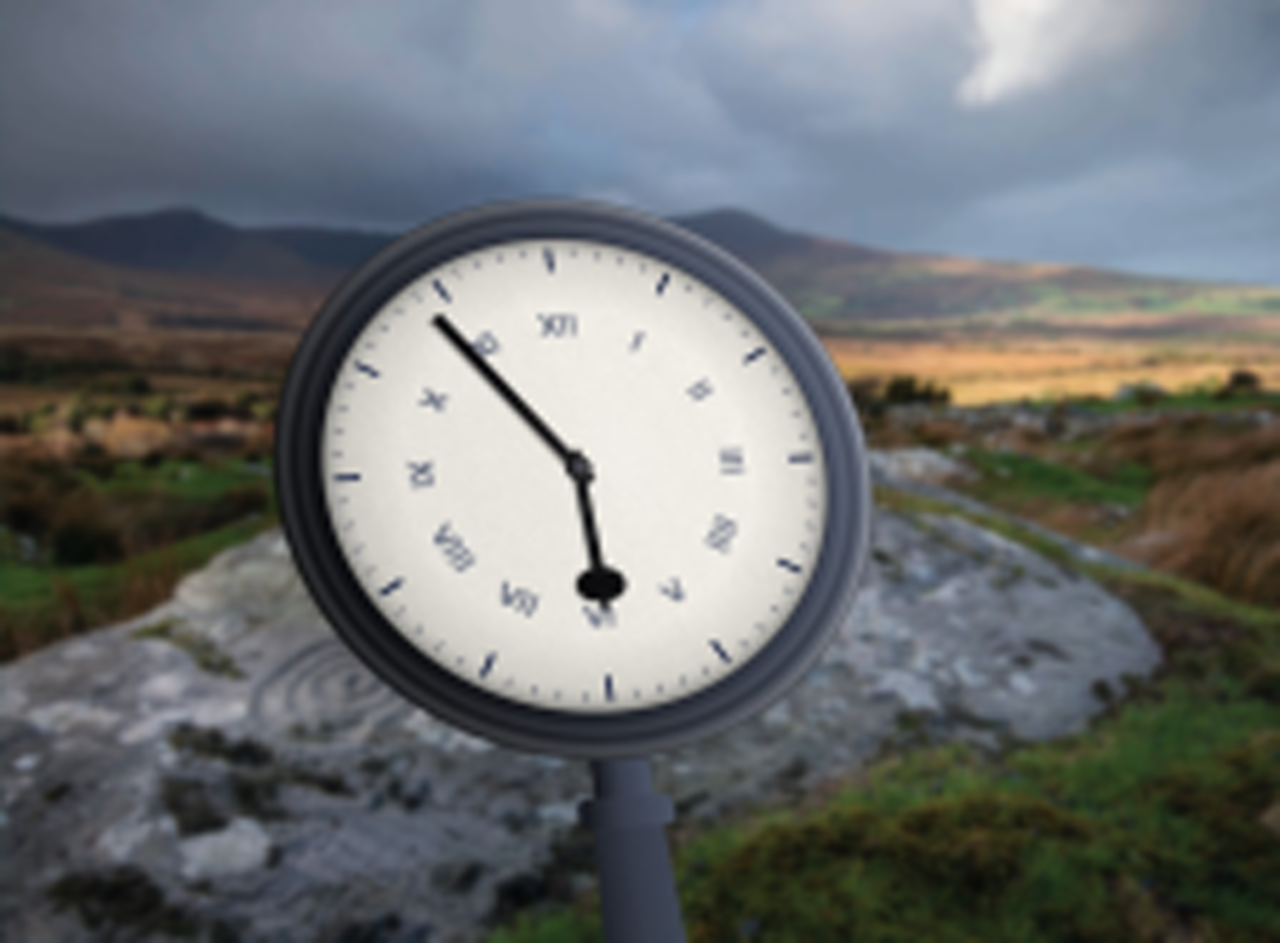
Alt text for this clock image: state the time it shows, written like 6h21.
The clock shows 5h54
